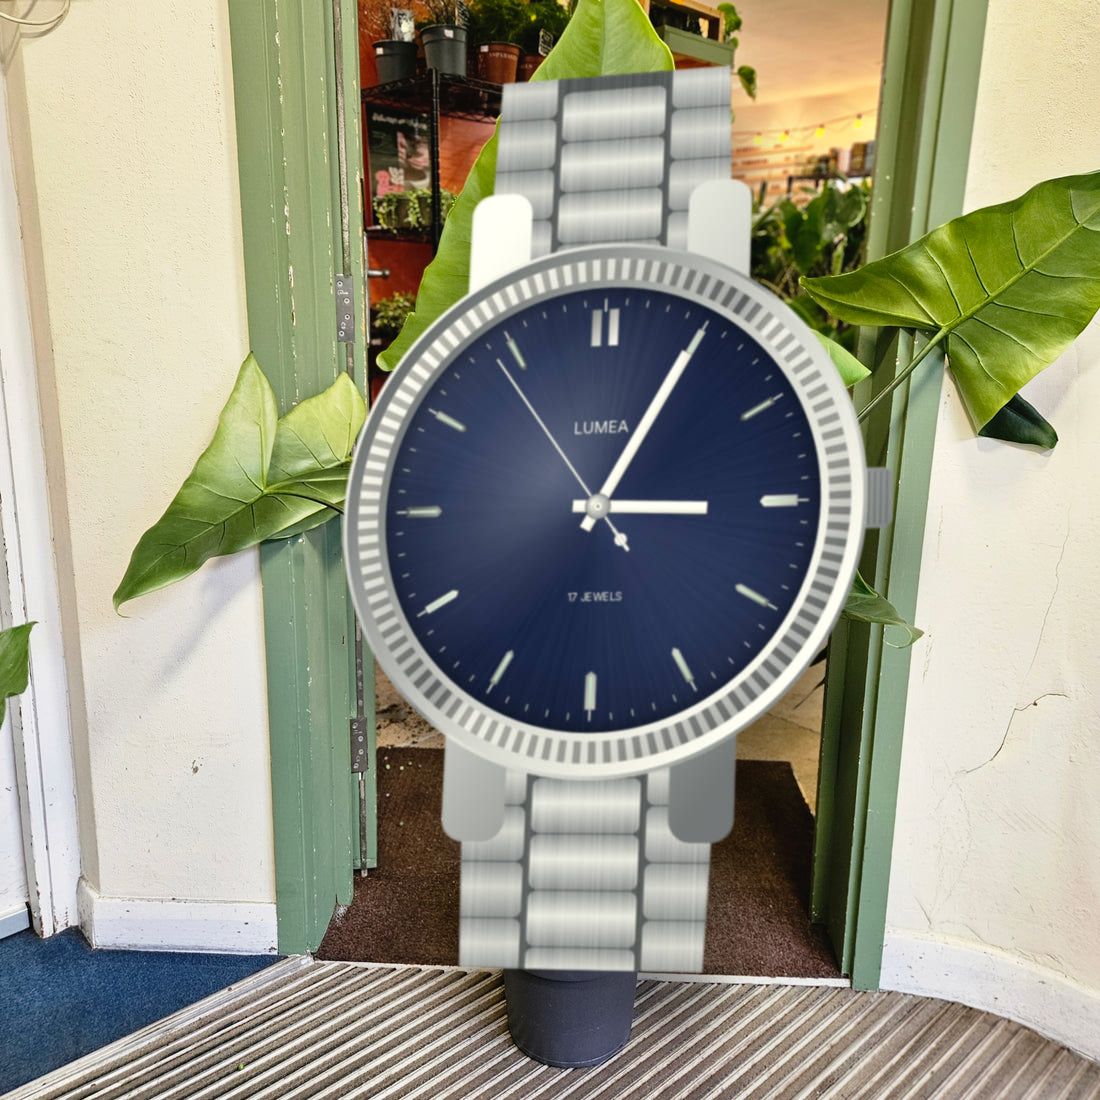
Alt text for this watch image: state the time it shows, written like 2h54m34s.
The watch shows 3h04m54s
